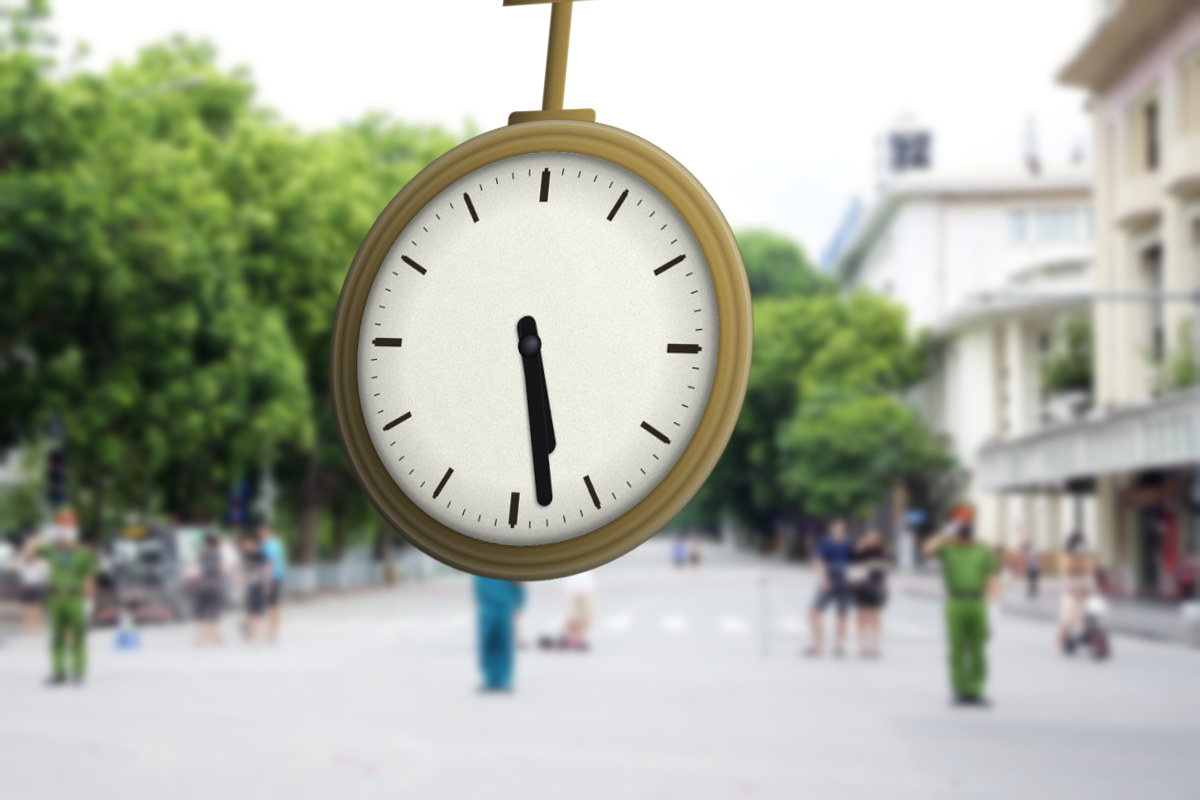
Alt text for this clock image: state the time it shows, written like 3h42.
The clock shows 5h28
